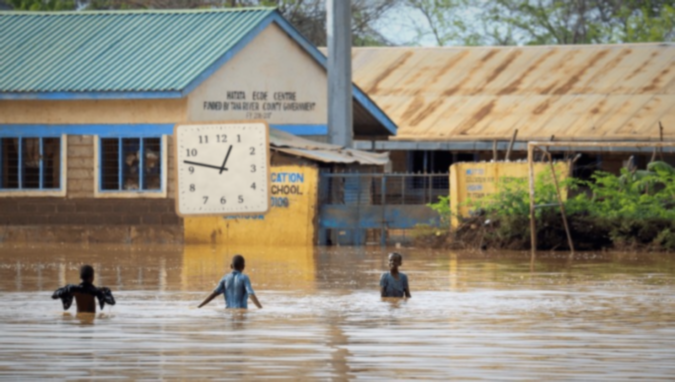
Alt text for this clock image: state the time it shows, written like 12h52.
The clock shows 12h47
